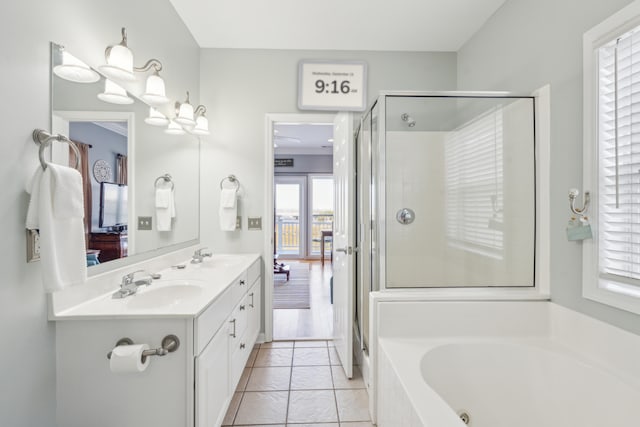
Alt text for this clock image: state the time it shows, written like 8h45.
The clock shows 9h16
